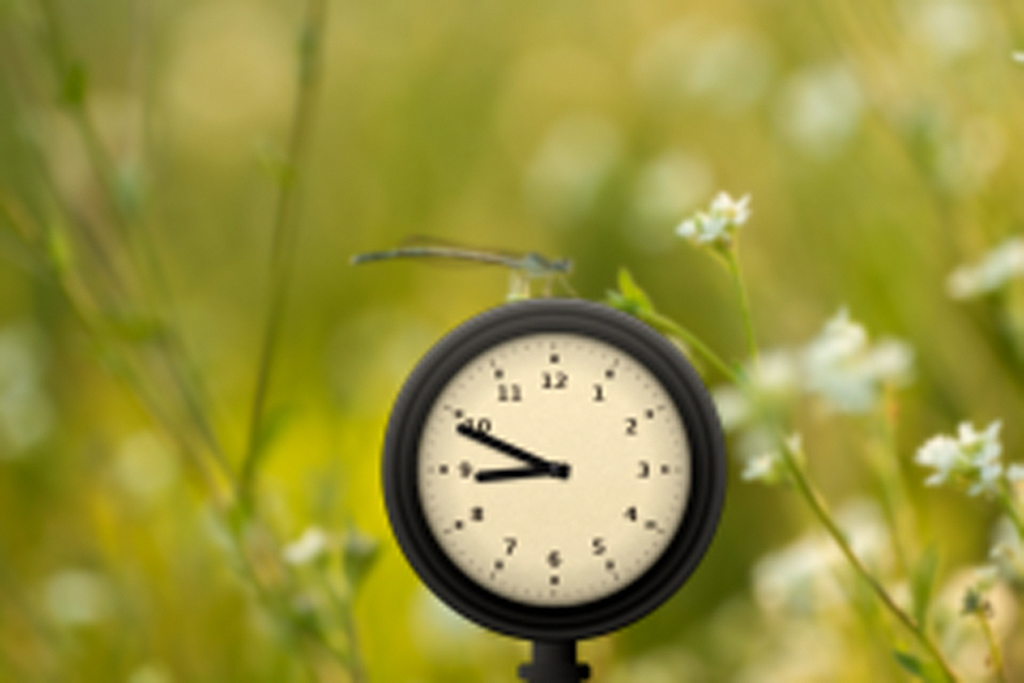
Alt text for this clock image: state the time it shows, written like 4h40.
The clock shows 8h49
